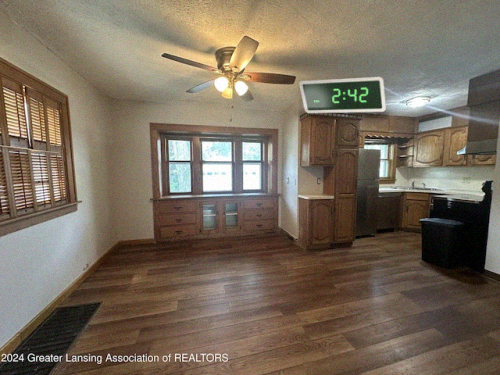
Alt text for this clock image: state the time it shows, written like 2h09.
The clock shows 2h42
